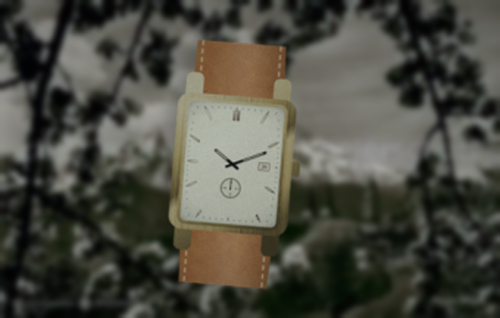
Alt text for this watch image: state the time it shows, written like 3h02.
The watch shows 10h11
